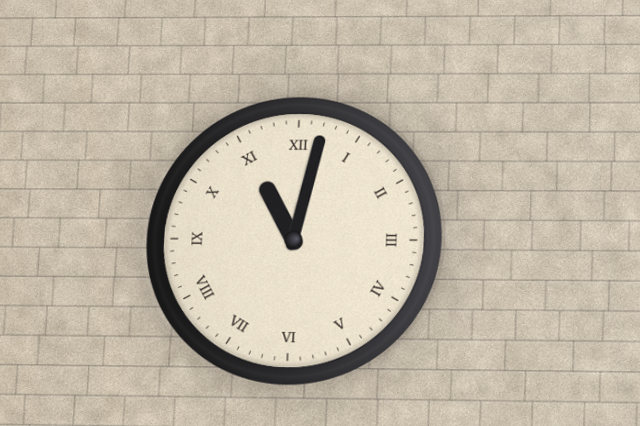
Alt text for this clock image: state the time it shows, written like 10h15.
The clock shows 11h02
